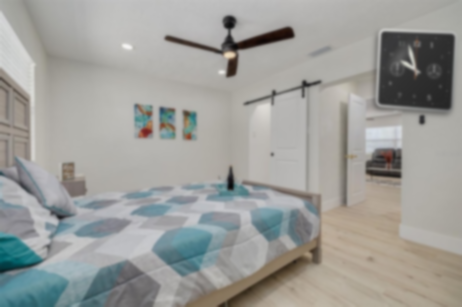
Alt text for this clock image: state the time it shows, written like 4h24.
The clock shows 9h57
